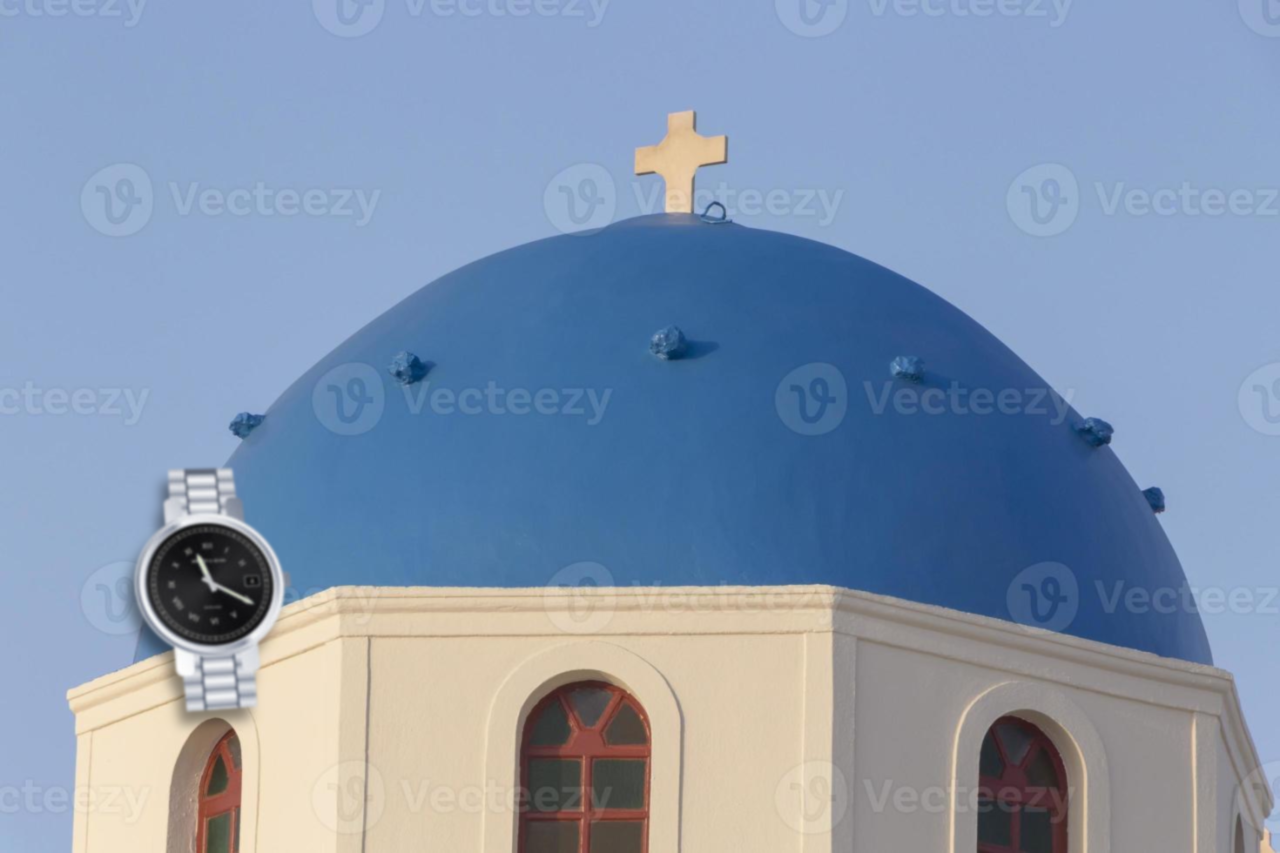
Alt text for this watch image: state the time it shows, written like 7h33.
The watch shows 11h20
